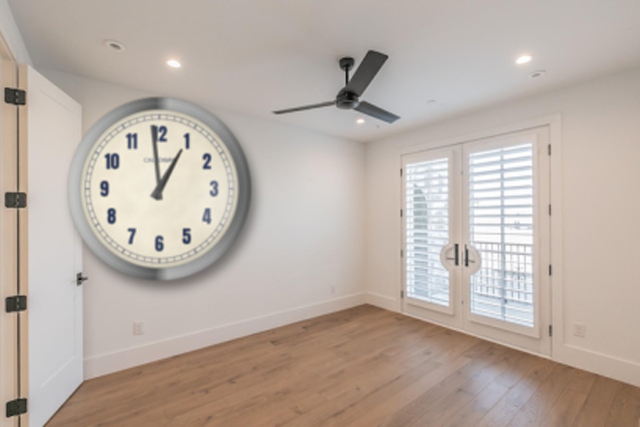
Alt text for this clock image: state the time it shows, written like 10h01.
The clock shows 12h59
